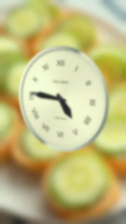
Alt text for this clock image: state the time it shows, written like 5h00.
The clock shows 4h46
